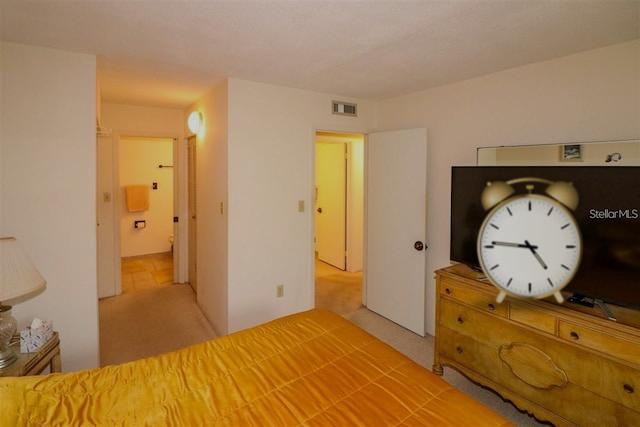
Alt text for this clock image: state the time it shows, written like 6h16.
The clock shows 4h46
